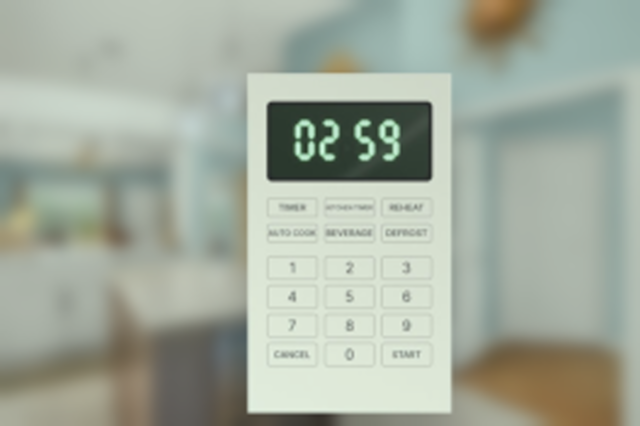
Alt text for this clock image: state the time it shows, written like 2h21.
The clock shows 2h59
